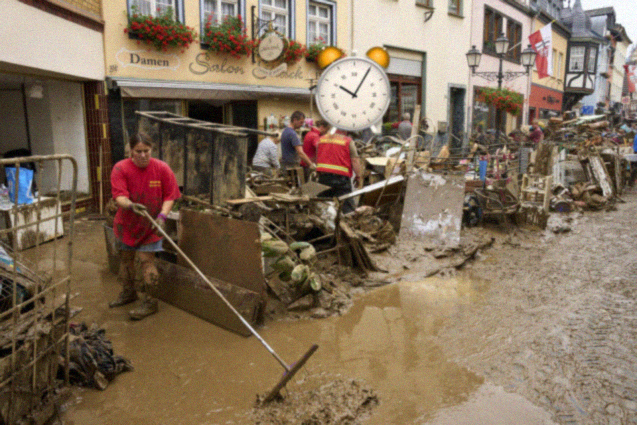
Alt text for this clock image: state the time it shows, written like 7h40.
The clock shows 10h05
